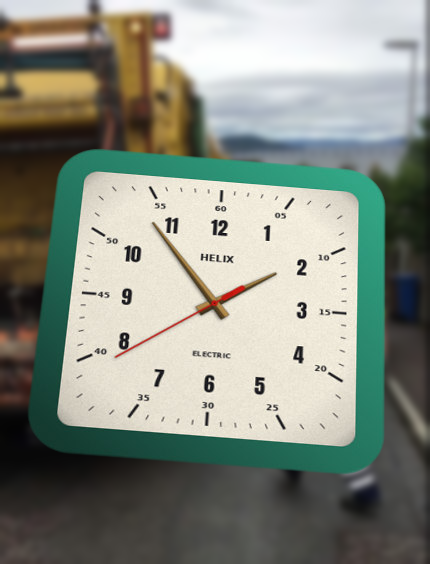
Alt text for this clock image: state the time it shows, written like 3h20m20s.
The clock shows 1h53m39s
